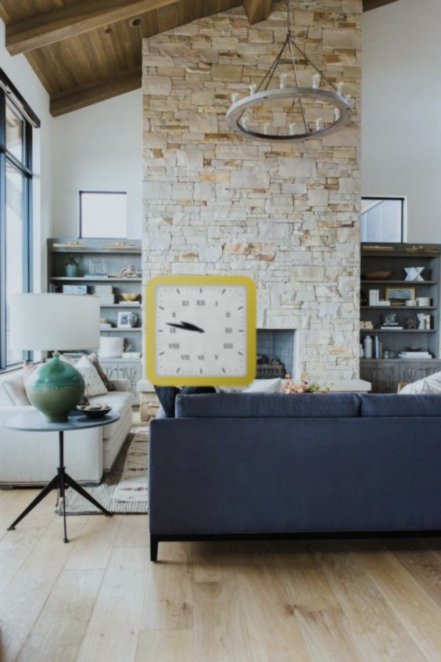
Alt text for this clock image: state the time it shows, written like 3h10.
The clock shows 9h47
